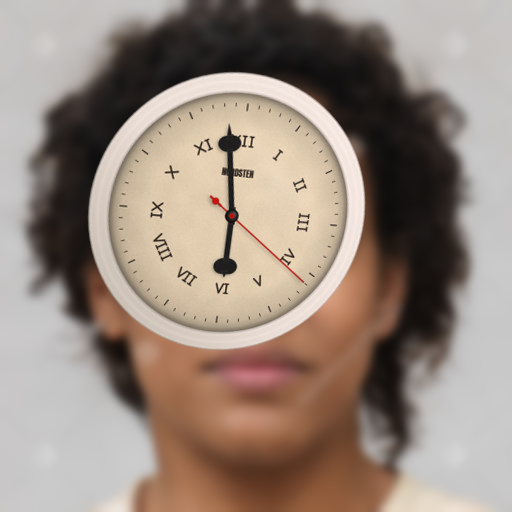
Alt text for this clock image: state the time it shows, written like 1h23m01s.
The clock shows 5h58m21s
